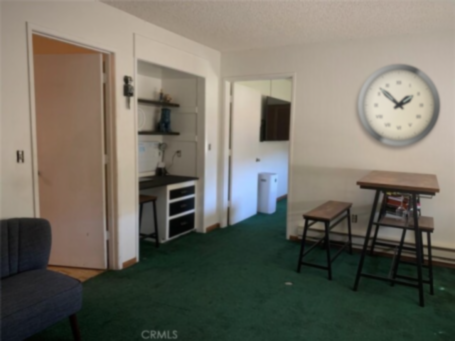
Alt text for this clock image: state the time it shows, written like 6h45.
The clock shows 1h52
